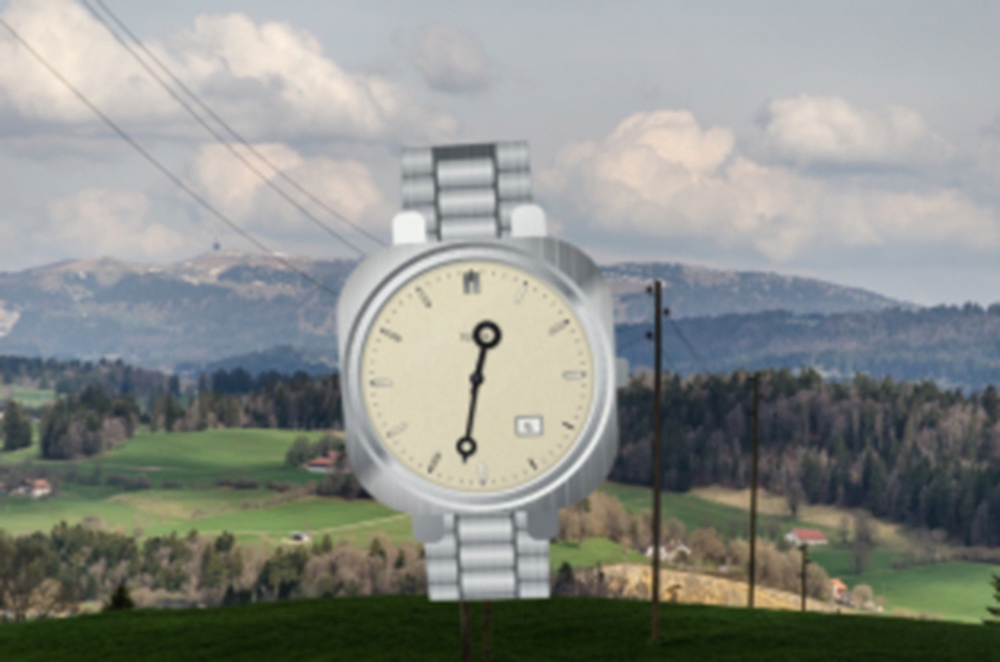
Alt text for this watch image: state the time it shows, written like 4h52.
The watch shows 12h32
